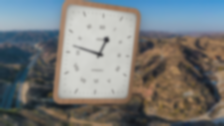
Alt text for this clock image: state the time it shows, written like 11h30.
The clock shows 12h47
